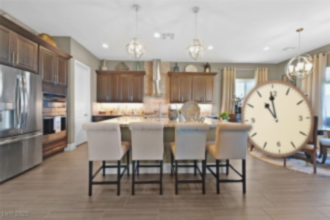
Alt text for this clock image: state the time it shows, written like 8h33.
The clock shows 10h59
